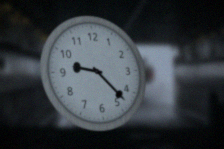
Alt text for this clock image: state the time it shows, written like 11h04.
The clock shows 9h23
